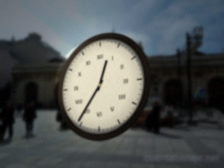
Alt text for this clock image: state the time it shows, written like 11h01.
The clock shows 12h36
